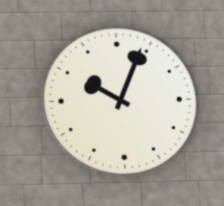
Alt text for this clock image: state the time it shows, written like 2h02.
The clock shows 10h04
